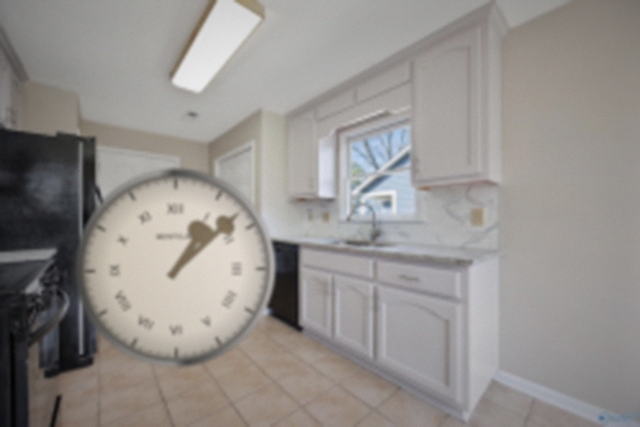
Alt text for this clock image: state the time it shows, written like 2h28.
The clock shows 1h08
